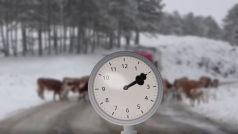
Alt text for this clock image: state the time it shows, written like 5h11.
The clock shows 2h10
